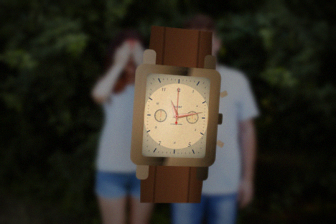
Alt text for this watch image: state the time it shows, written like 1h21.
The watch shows 11h13
